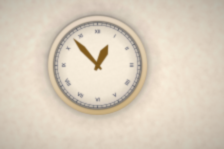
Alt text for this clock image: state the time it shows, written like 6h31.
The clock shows 12h53
